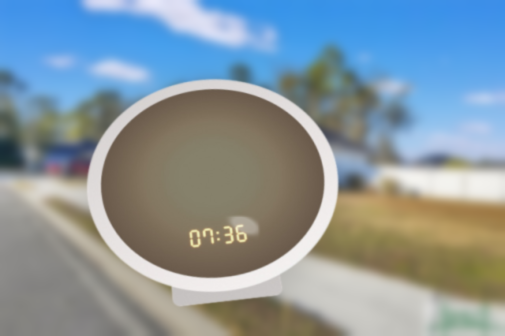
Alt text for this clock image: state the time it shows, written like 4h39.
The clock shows 7h36
